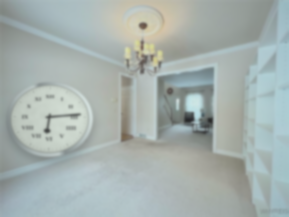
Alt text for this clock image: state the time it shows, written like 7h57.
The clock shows 6h14
